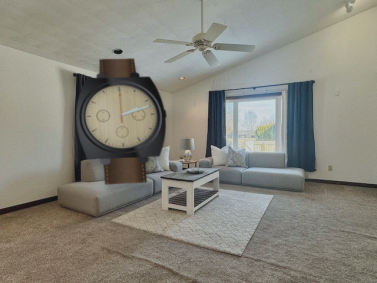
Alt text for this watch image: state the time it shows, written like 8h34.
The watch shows 2h12
